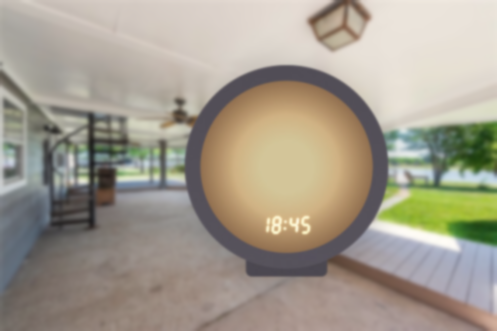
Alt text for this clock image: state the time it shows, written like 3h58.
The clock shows 18h45
